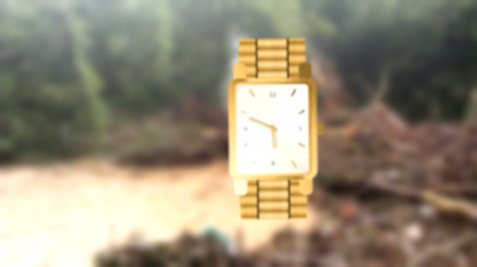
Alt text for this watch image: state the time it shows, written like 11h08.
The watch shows 5h49
